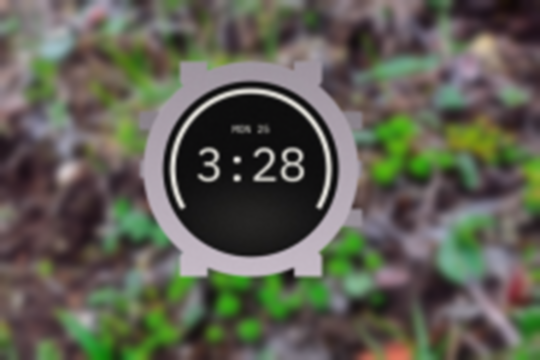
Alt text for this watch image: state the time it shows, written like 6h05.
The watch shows 3h28
